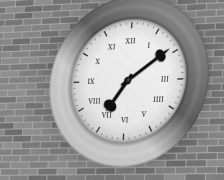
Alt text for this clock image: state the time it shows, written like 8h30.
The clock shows 7h09
